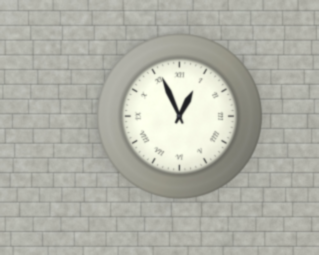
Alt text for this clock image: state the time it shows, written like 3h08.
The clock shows 12h56
